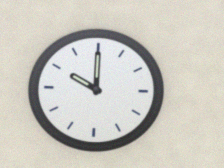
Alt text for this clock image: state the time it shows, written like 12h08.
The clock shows 10h00
